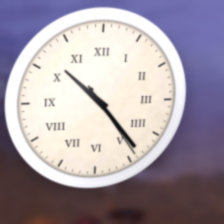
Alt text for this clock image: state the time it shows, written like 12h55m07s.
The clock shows 10h23m24s
